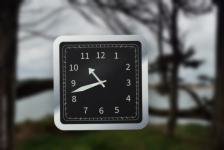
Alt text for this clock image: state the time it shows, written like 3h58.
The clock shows 10h42
